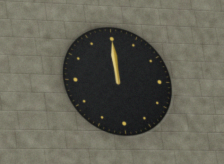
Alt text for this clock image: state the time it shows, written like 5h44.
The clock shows 12h00
